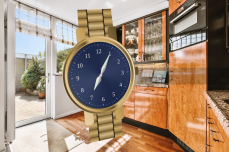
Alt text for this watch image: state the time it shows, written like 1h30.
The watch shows 7h05
